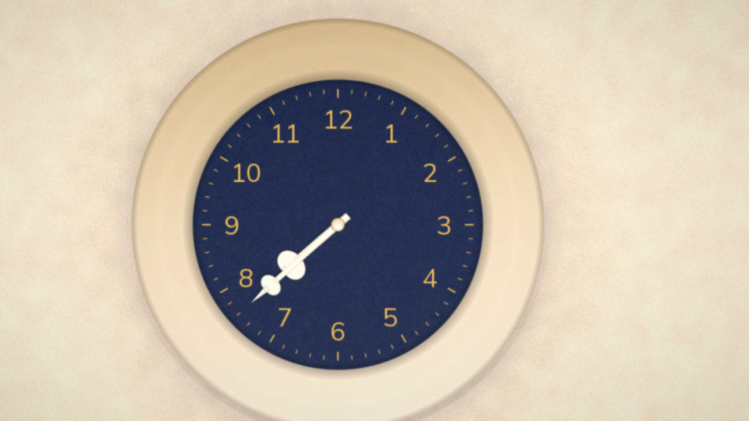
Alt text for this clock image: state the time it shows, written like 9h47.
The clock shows 7h38
